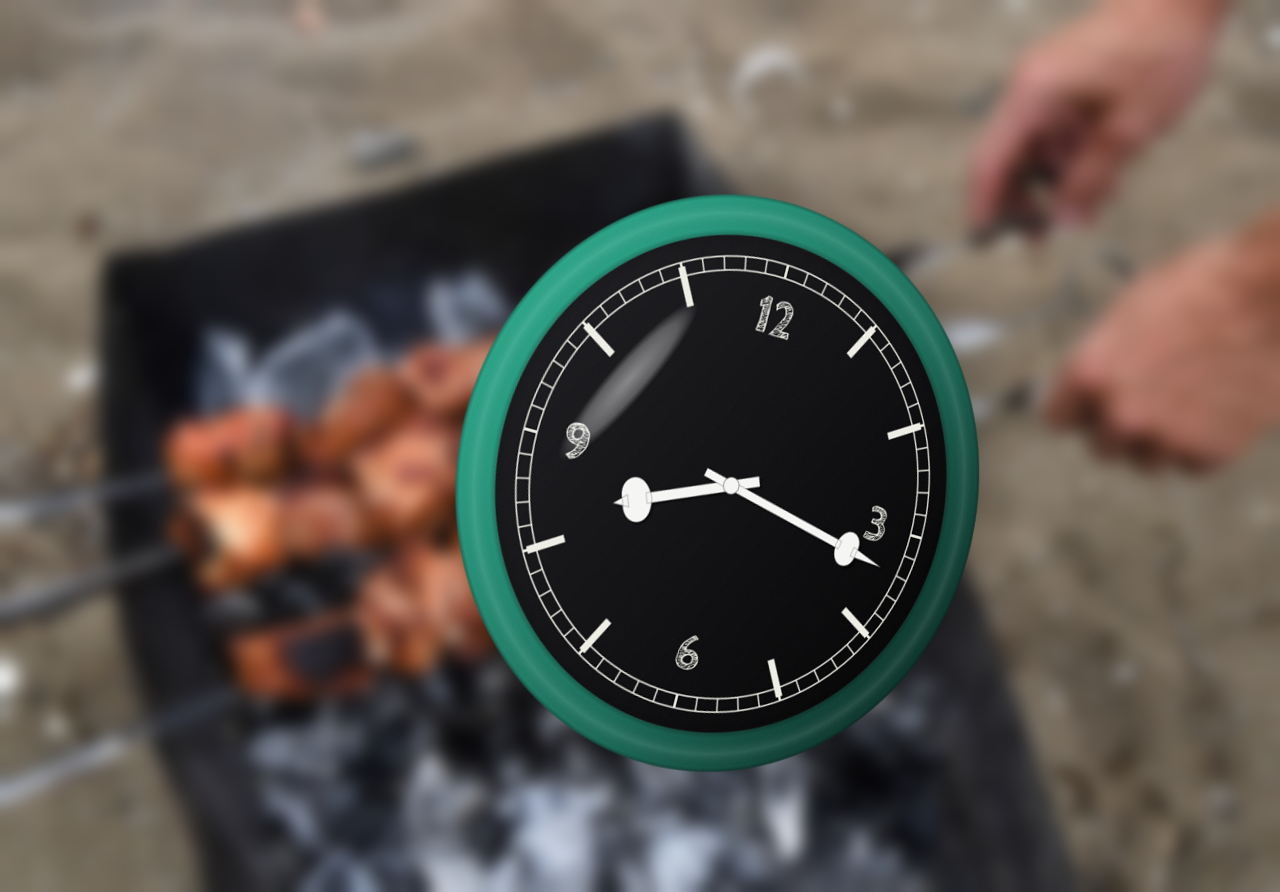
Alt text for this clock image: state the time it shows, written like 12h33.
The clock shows 8h17
